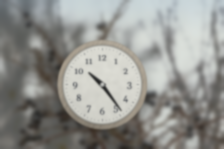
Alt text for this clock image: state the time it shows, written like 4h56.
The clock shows 10h24
